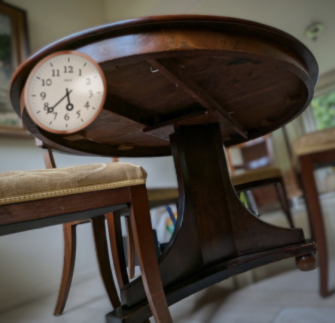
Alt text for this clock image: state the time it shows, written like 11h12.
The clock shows 5h38
